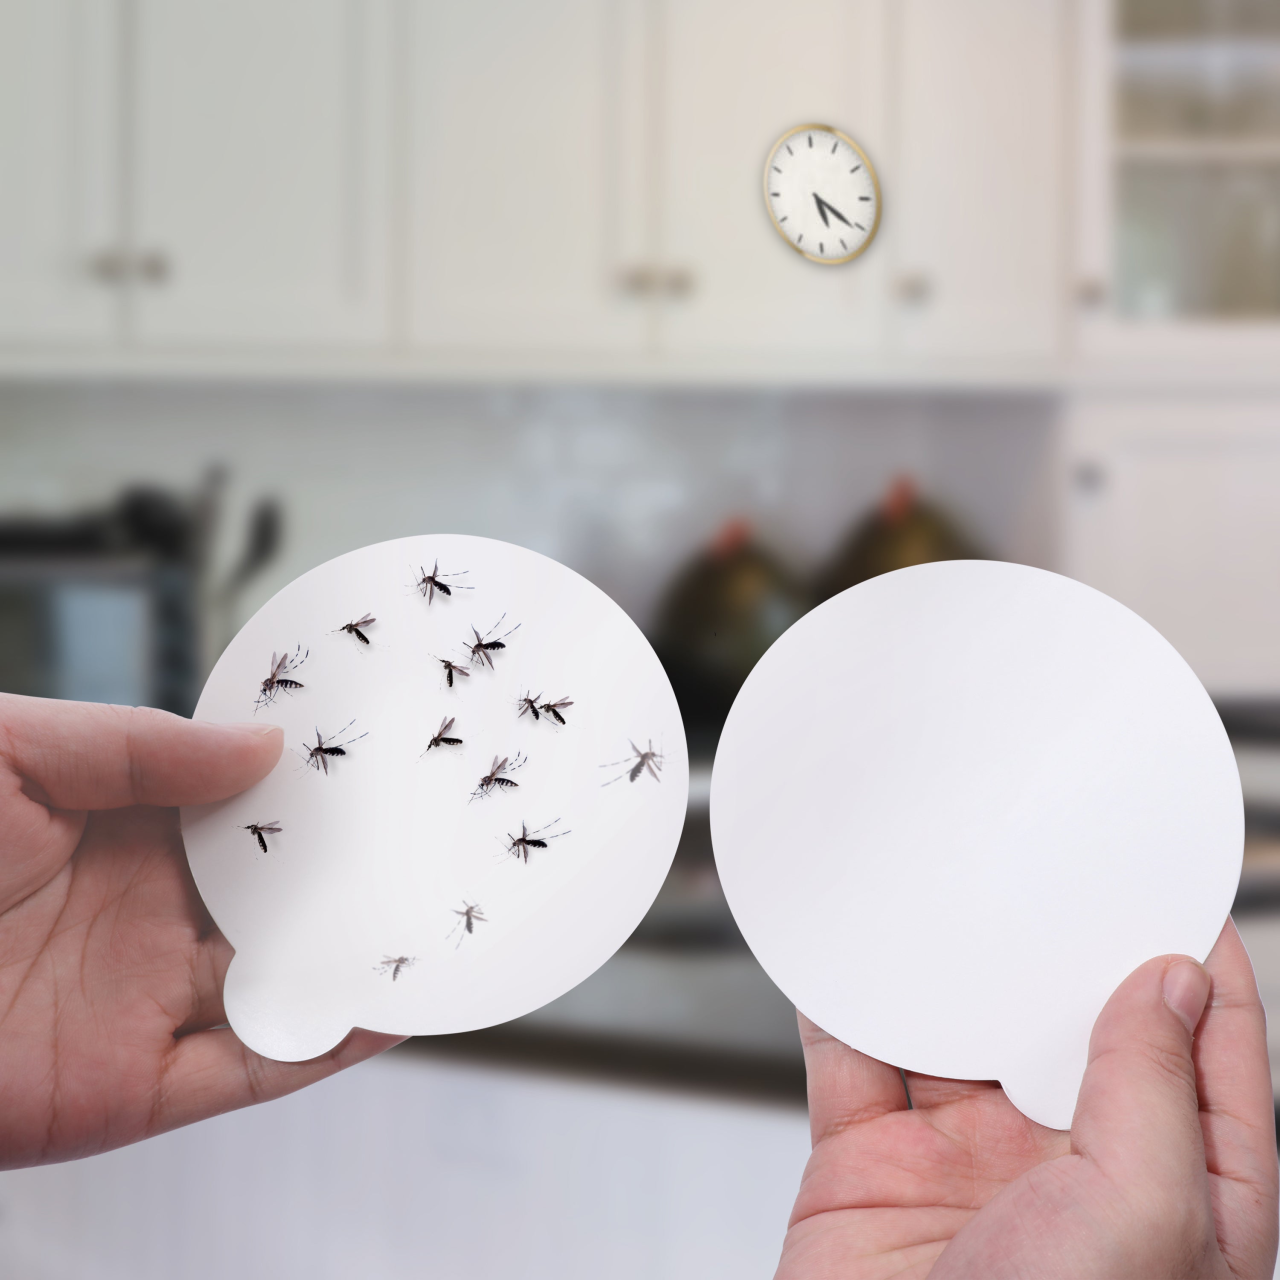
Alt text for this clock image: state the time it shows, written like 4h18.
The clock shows 5h21
